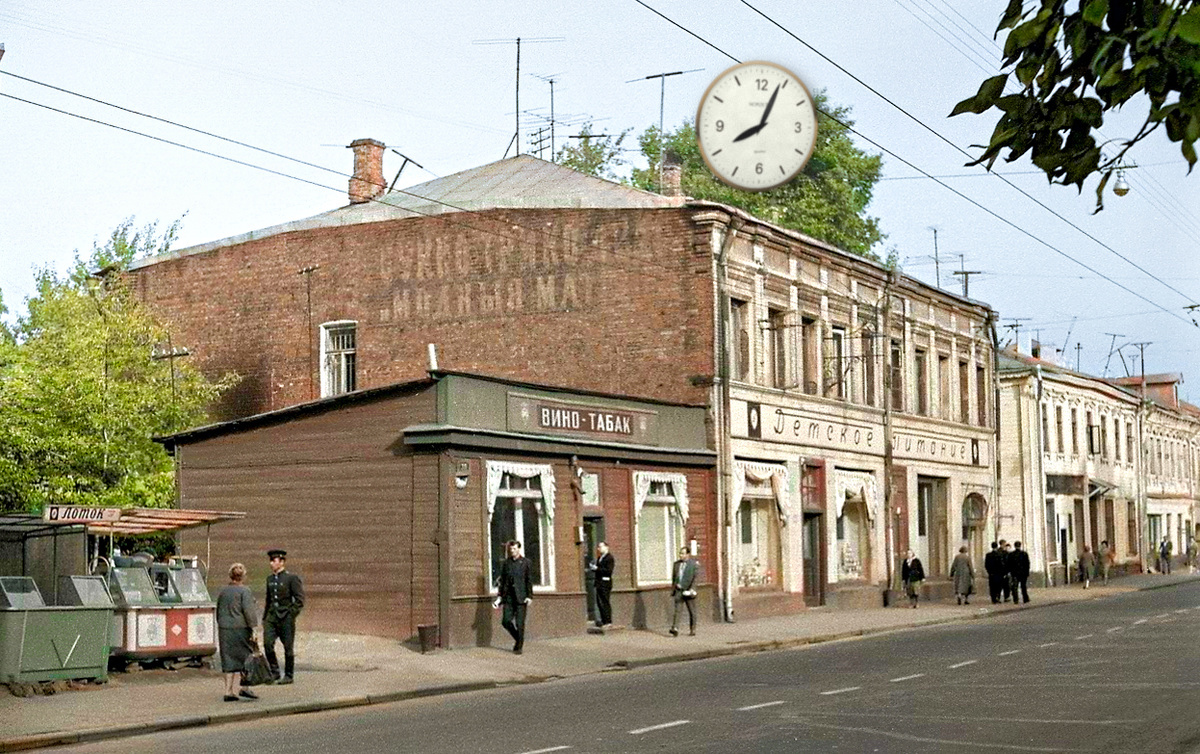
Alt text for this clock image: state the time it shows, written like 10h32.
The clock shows 8h04
